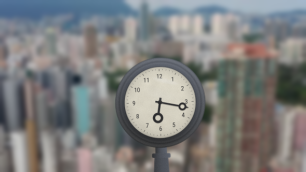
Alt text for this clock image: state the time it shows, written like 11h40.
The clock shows 6h17
